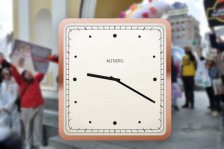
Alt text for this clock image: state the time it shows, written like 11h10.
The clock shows 9h20
